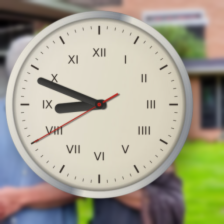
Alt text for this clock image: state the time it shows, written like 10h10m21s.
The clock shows 8h48m40s
